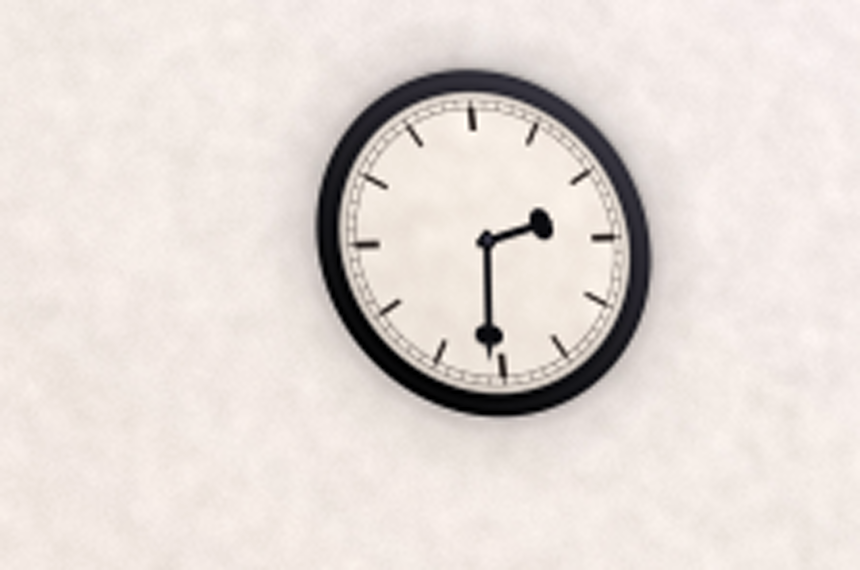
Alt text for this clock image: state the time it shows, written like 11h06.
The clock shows 2h31
